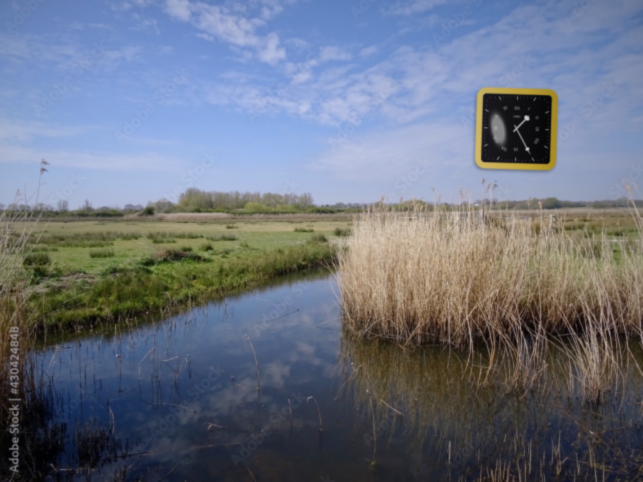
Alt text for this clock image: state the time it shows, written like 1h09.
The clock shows 1h25
